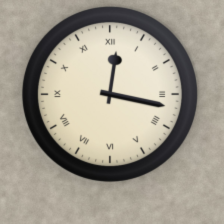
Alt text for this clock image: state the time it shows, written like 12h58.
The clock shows 12h17
